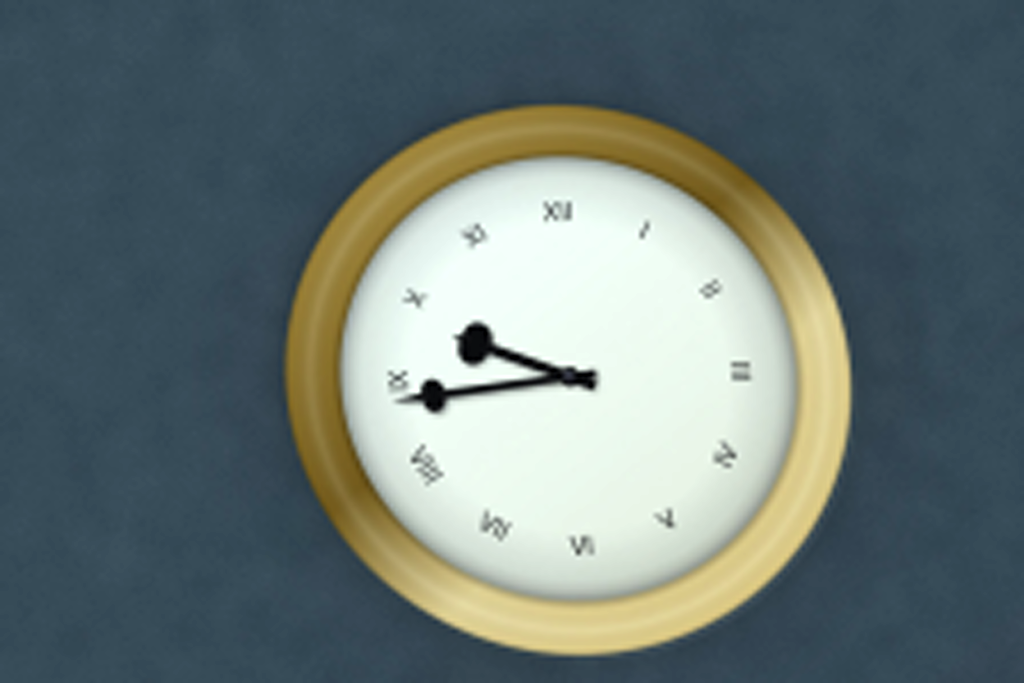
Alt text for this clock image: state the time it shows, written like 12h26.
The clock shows 9h44
